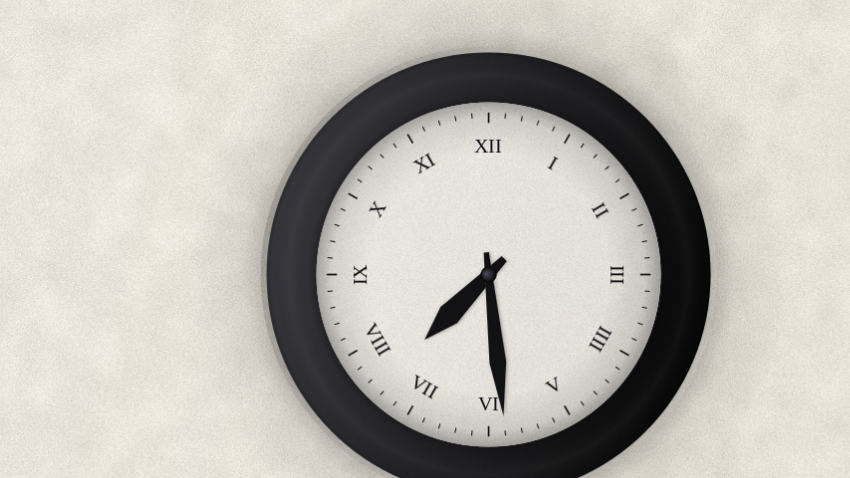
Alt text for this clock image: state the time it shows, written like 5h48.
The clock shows 7h29
